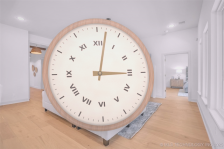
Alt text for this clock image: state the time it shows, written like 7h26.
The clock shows 3h02
